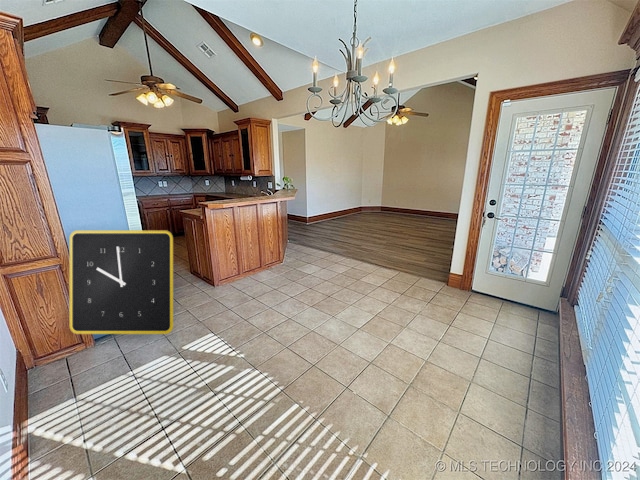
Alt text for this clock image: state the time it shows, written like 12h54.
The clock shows 9h59
